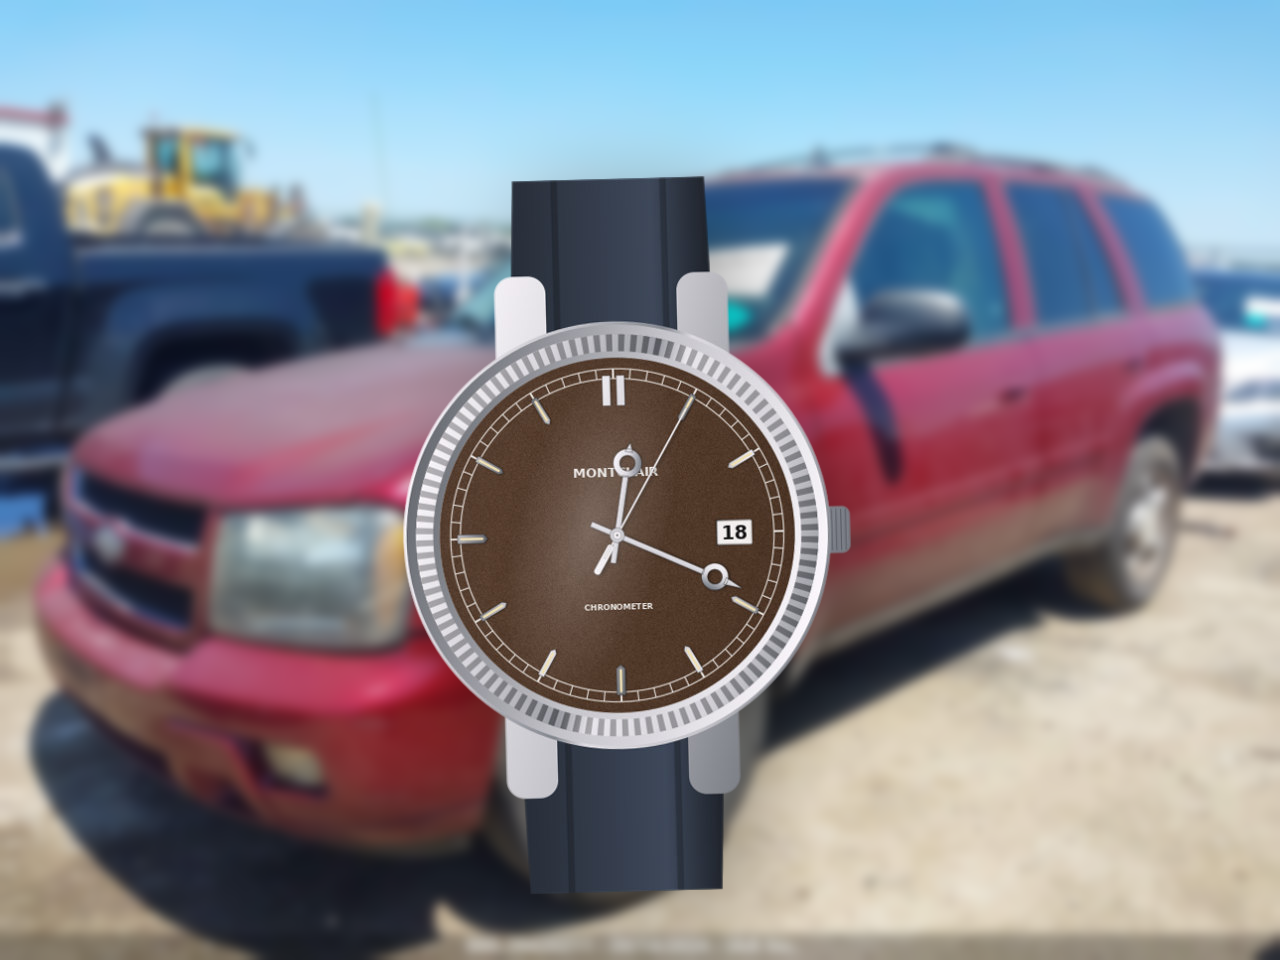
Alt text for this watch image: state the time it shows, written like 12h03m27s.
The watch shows 12h19m05s
